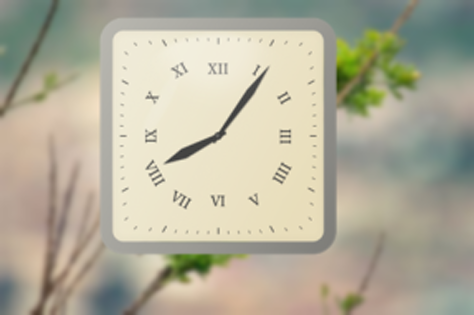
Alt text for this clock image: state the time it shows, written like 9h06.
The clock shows 8h06
